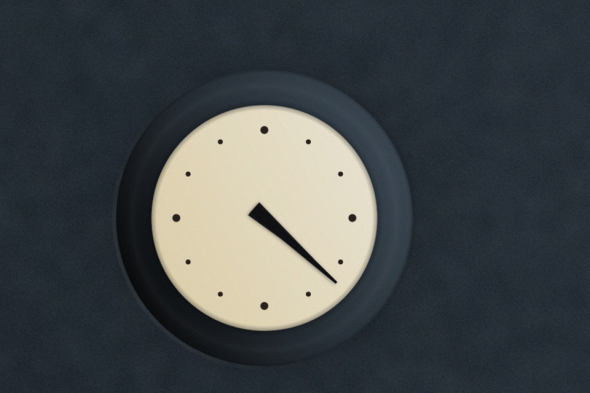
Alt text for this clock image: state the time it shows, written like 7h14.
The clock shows 4h22
